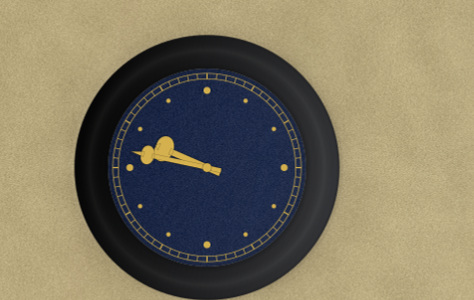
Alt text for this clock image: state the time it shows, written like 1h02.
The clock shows 9h47
